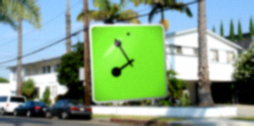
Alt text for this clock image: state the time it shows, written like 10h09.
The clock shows 7h55
